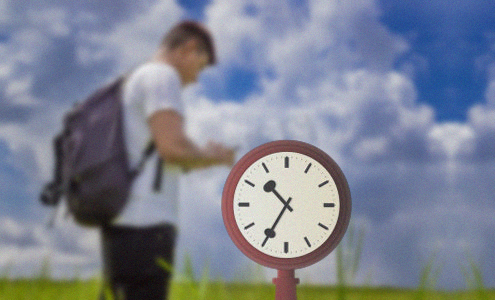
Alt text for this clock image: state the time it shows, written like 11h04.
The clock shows 10h35
